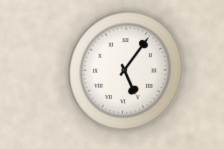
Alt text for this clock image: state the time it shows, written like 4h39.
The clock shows 5h06
